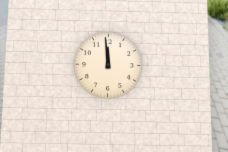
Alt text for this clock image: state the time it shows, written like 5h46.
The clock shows 11h59
